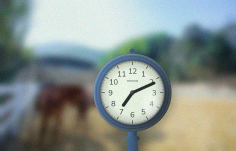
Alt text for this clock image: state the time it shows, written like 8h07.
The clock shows 7h11
